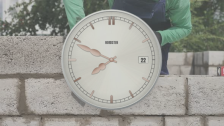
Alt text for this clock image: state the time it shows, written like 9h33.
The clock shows 7h49
